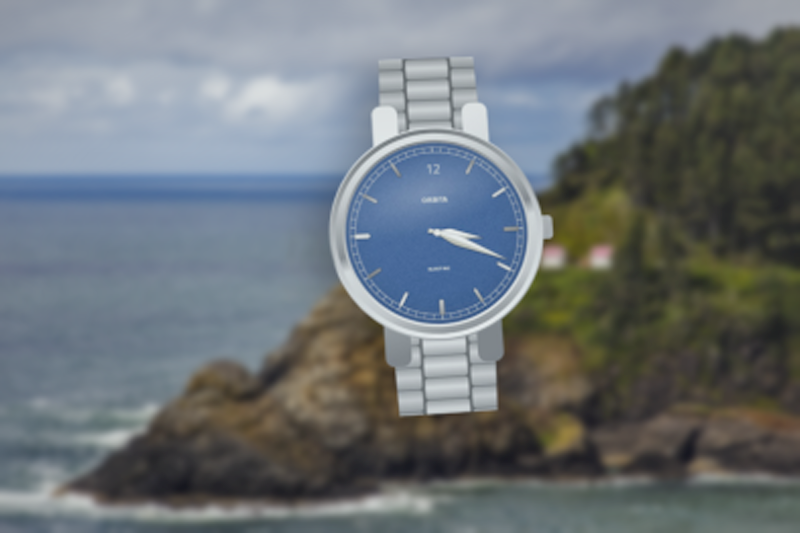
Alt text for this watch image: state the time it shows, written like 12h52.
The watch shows 3h19
